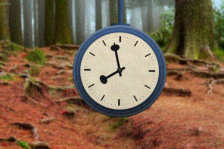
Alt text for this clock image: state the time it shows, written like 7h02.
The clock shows 7h58
